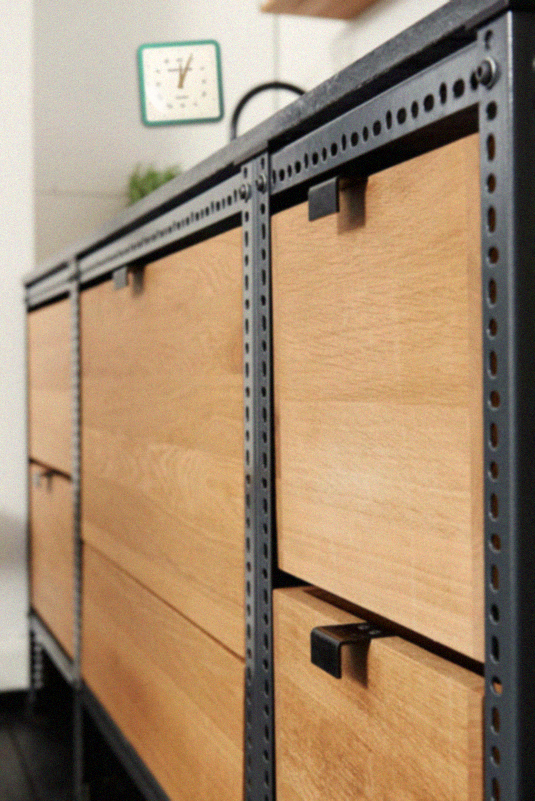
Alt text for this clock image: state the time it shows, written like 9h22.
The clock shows 12h04
